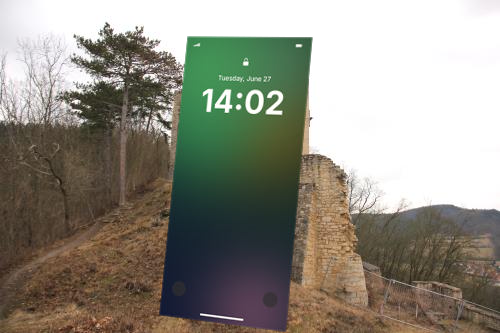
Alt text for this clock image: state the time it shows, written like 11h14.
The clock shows 14h02
